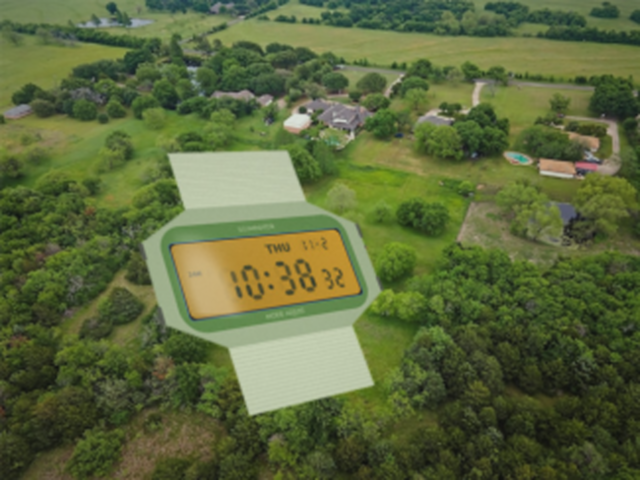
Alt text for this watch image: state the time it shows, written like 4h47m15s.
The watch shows 10h38m32s
